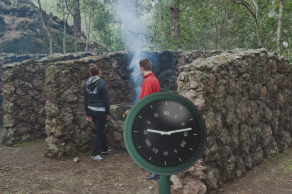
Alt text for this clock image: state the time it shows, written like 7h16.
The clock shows 9h13
